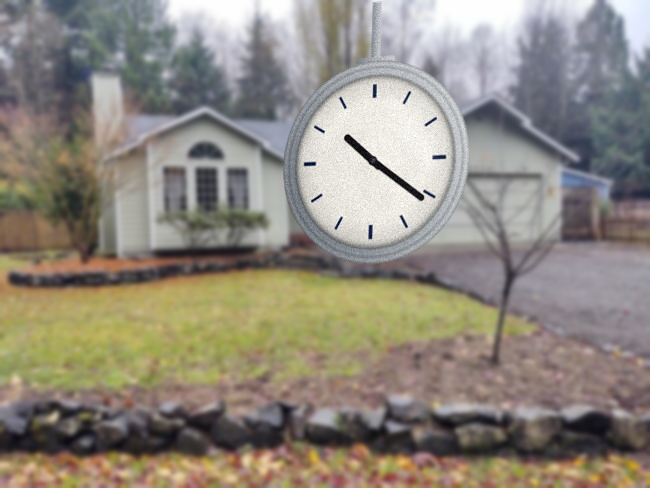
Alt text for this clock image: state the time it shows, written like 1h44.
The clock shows 10h21
